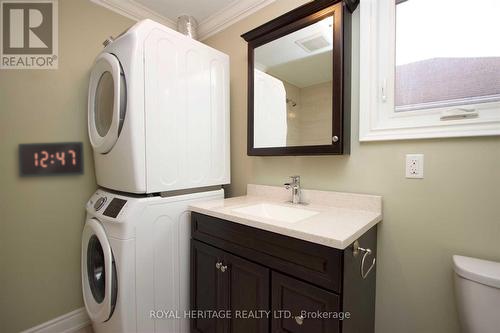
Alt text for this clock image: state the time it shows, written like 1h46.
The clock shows 12h47
